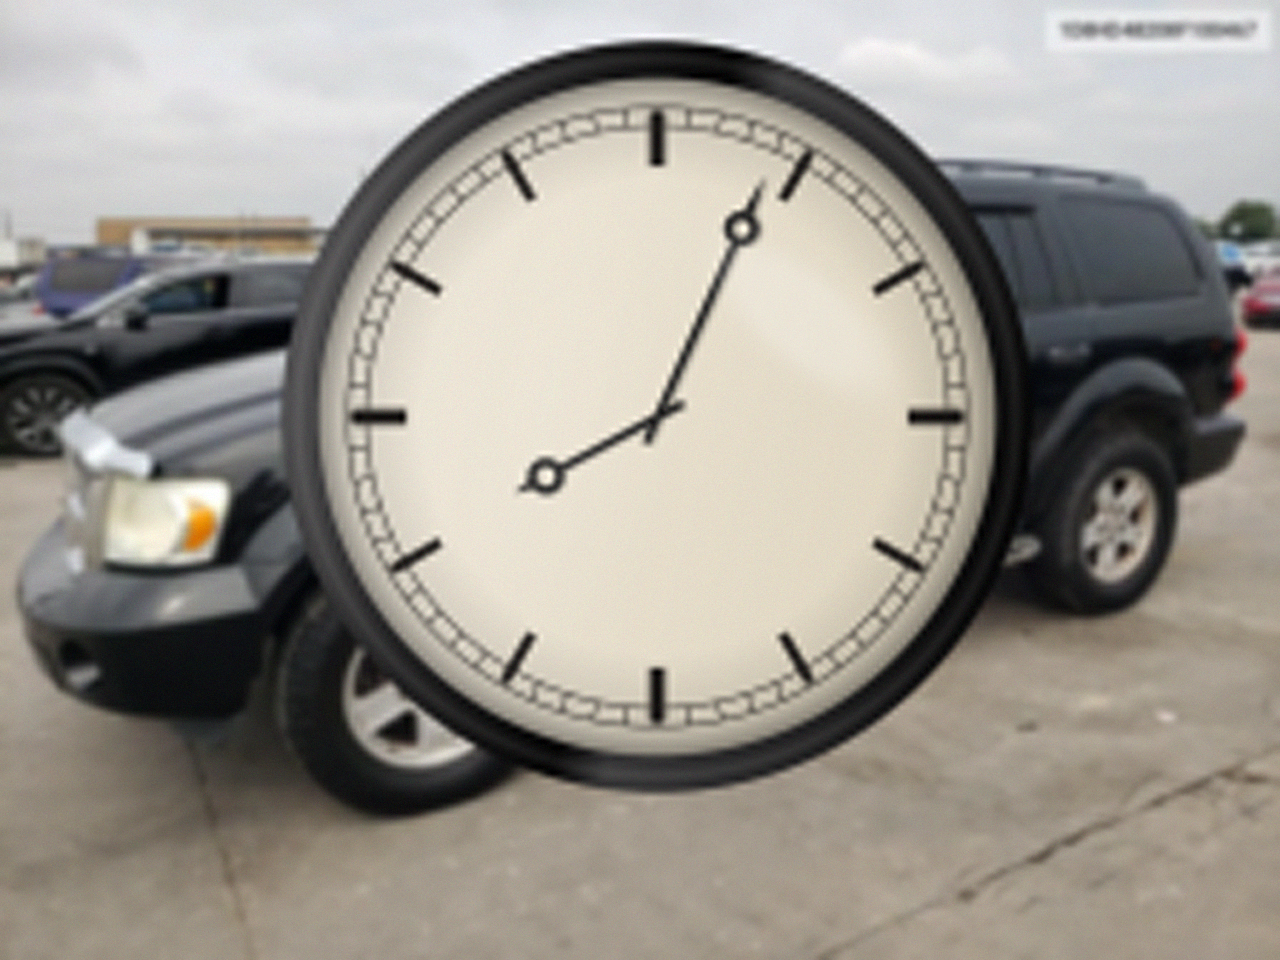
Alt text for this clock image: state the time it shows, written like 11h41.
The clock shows 8h04
